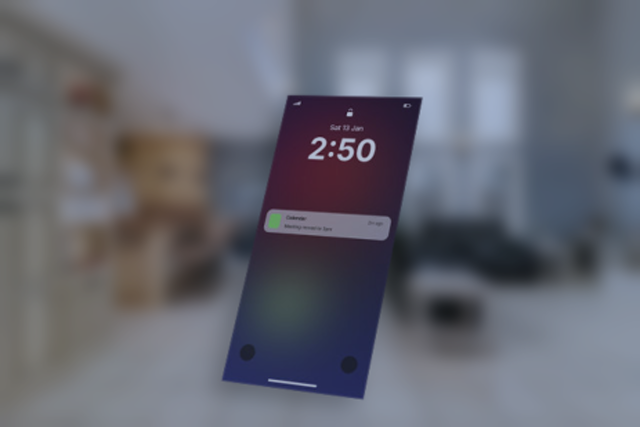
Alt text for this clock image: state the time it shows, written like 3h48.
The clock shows 2h50
